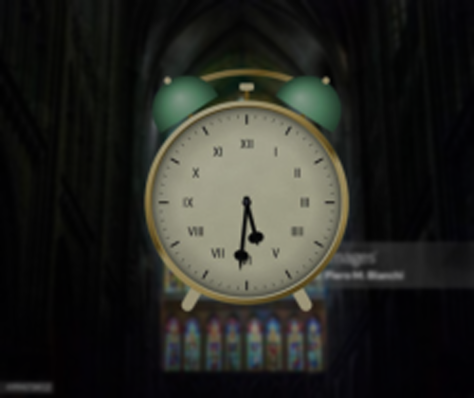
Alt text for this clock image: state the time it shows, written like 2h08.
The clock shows 5h31
